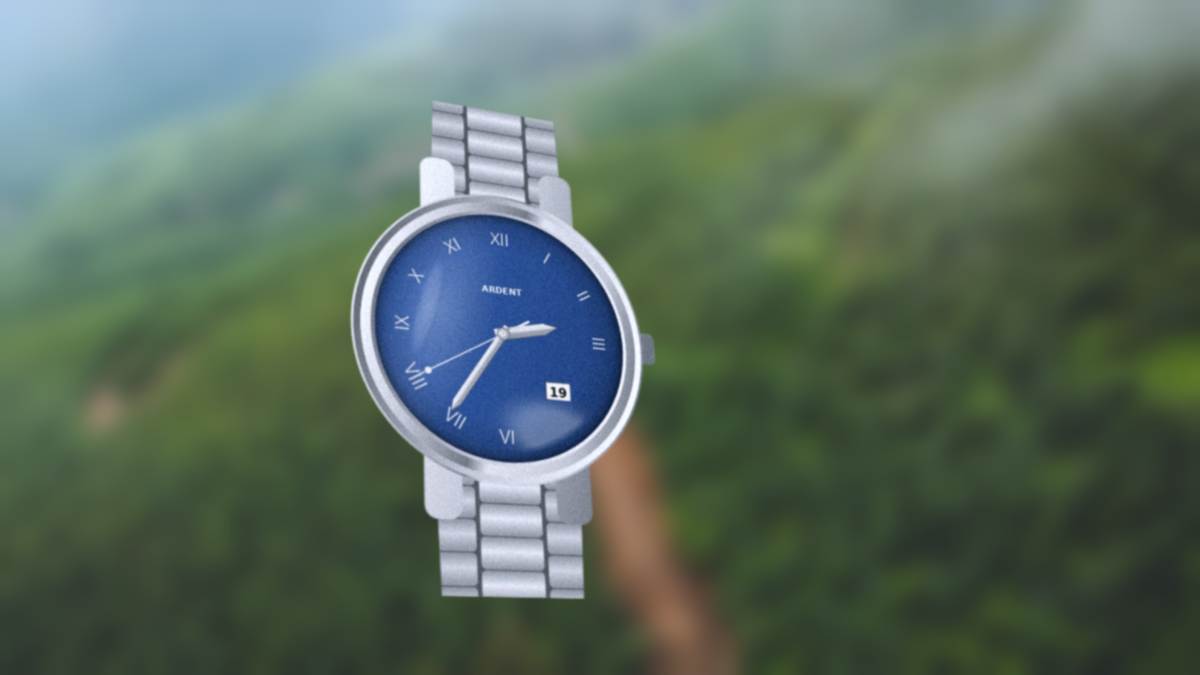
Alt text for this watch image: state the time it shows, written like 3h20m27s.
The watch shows 2h35m40s
